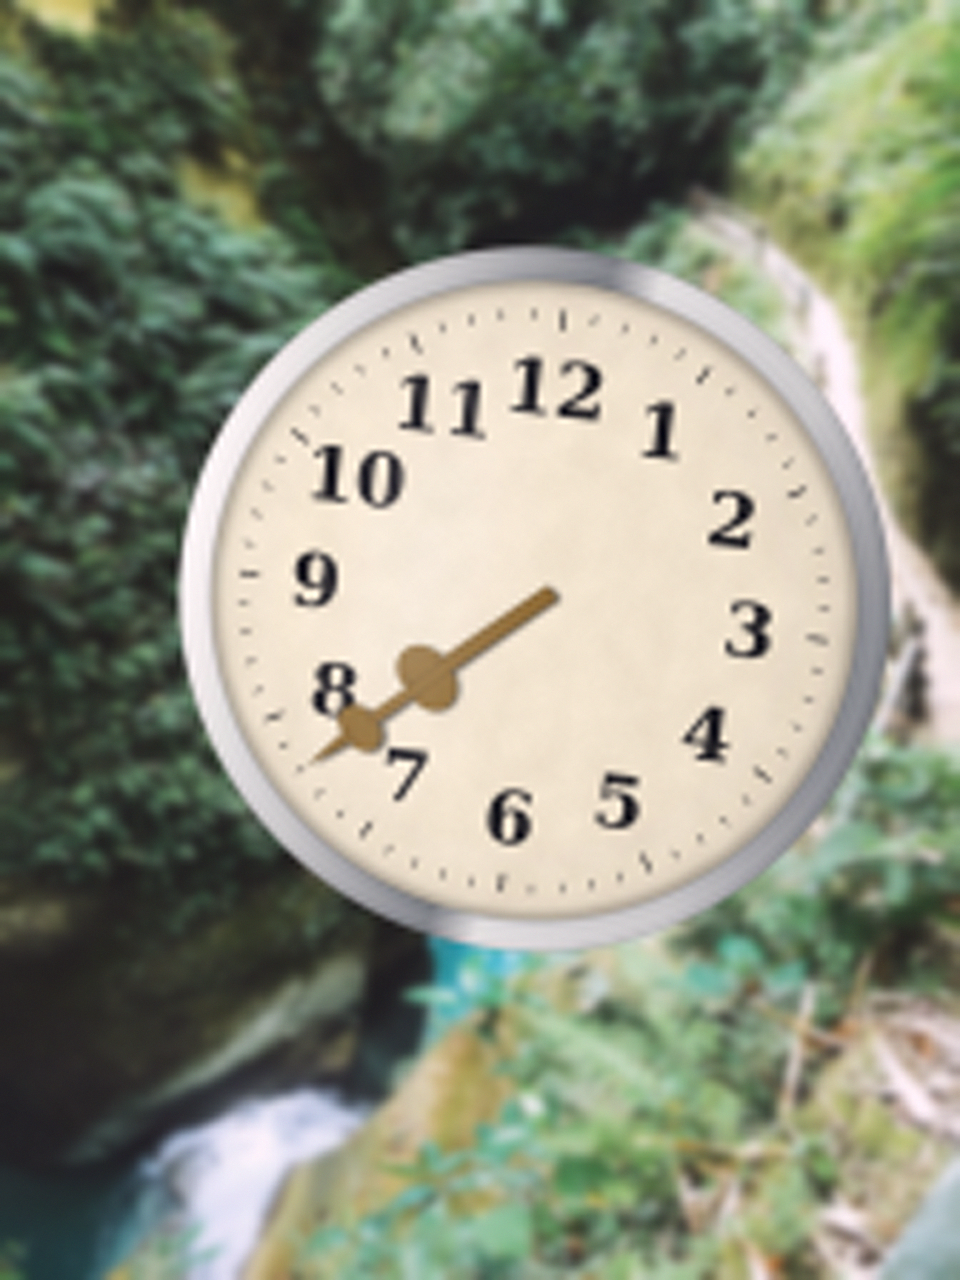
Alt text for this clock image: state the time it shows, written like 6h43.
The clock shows 7h38
